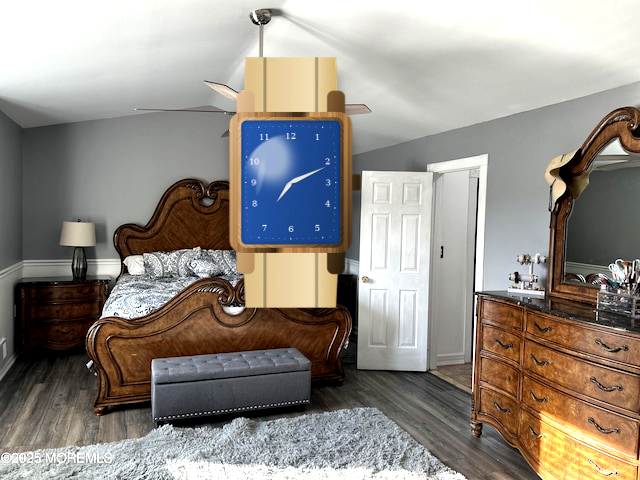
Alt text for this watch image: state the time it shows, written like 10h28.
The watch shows 7h11
